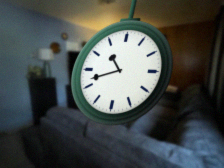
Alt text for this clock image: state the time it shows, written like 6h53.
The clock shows 10h42
